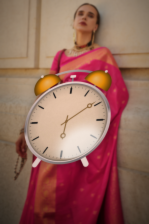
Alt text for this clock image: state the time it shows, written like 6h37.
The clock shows 6h09
